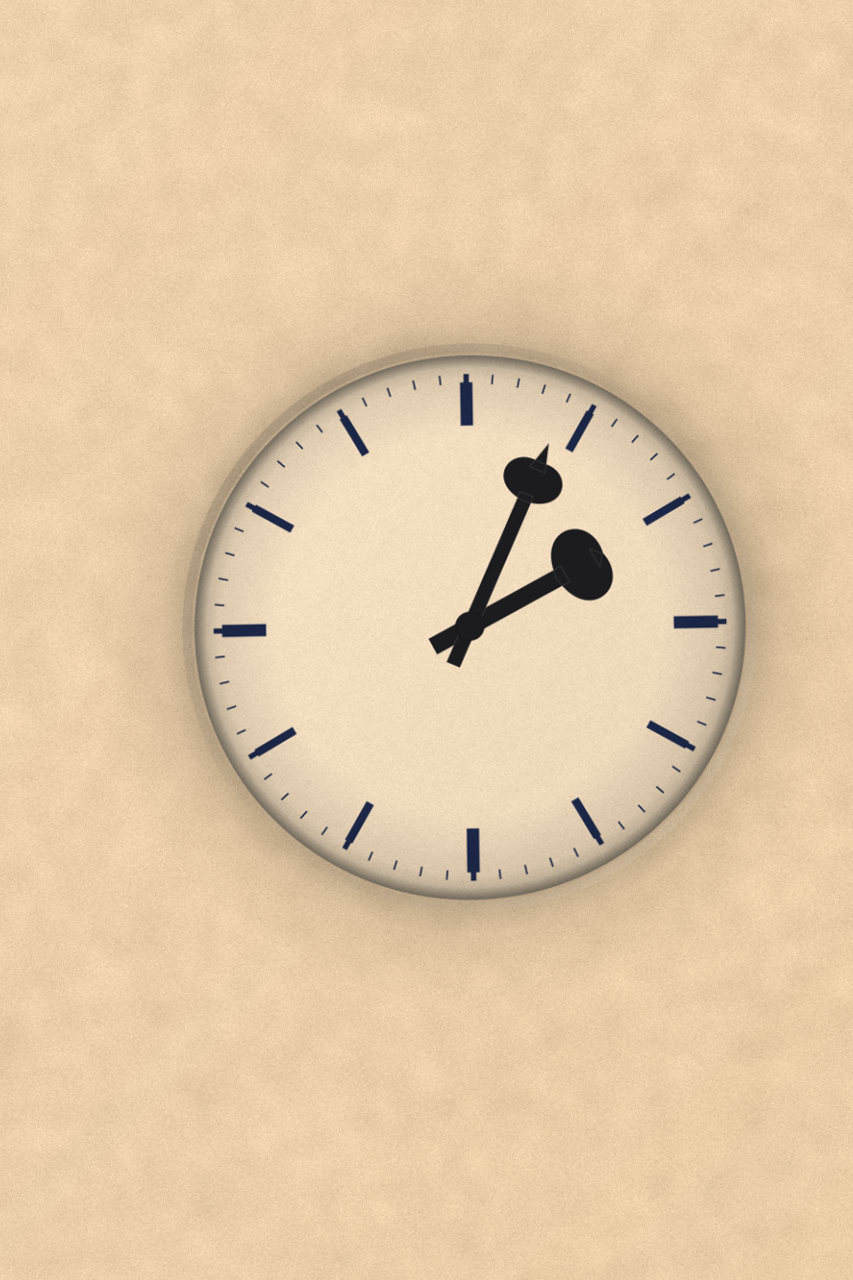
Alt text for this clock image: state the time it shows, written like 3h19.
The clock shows 2h04
